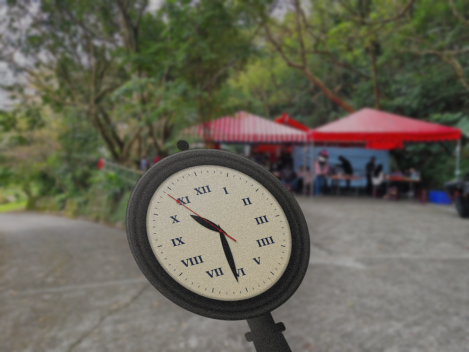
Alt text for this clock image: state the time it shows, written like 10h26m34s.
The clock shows 10h30m54s
